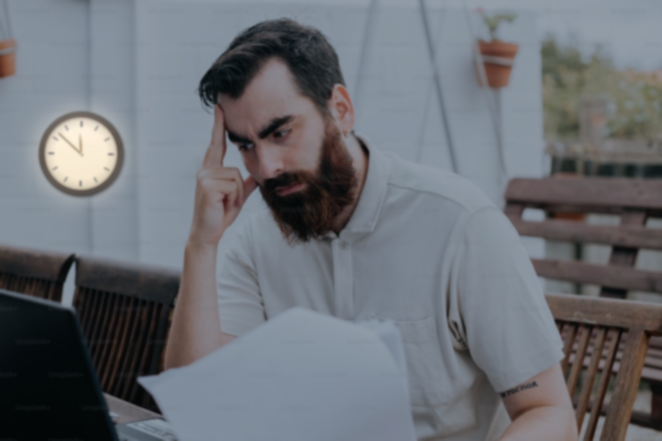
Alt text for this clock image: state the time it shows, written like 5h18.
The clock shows 11h52
